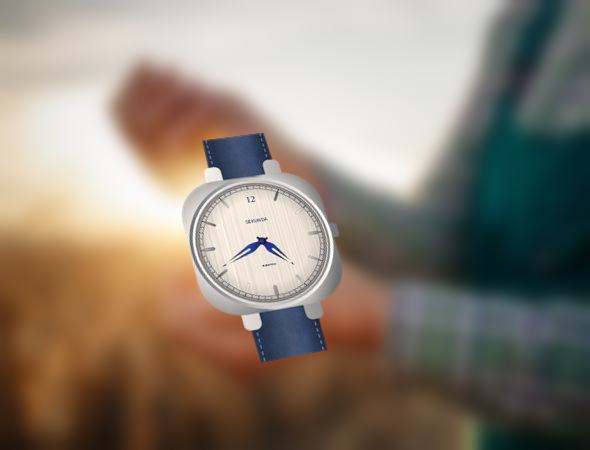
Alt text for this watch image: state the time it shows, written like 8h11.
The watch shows 4h41
